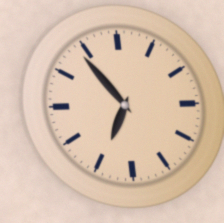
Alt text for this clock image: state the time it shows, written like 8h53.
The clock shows 6h54
